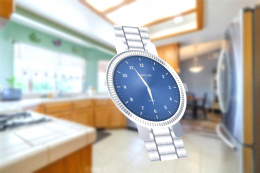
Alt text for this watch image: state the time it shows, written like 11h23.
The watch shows 5h56
